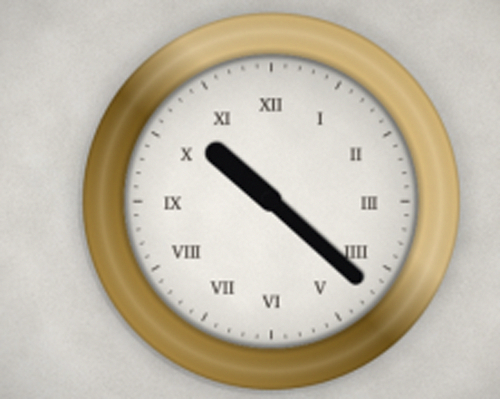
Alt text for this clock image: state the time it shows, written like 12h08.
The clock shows 10h22
